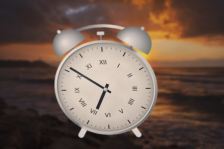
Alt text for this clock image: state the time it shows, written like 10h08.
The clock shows 6h51
